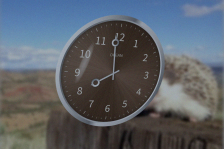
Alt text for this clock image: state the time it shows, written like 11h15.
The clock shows 7h59
